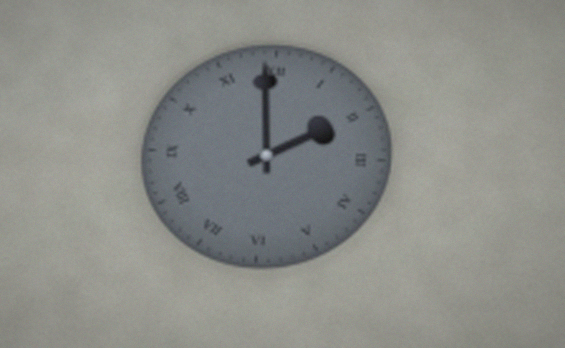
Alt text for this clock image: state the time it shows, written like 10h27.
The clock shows 1h59
